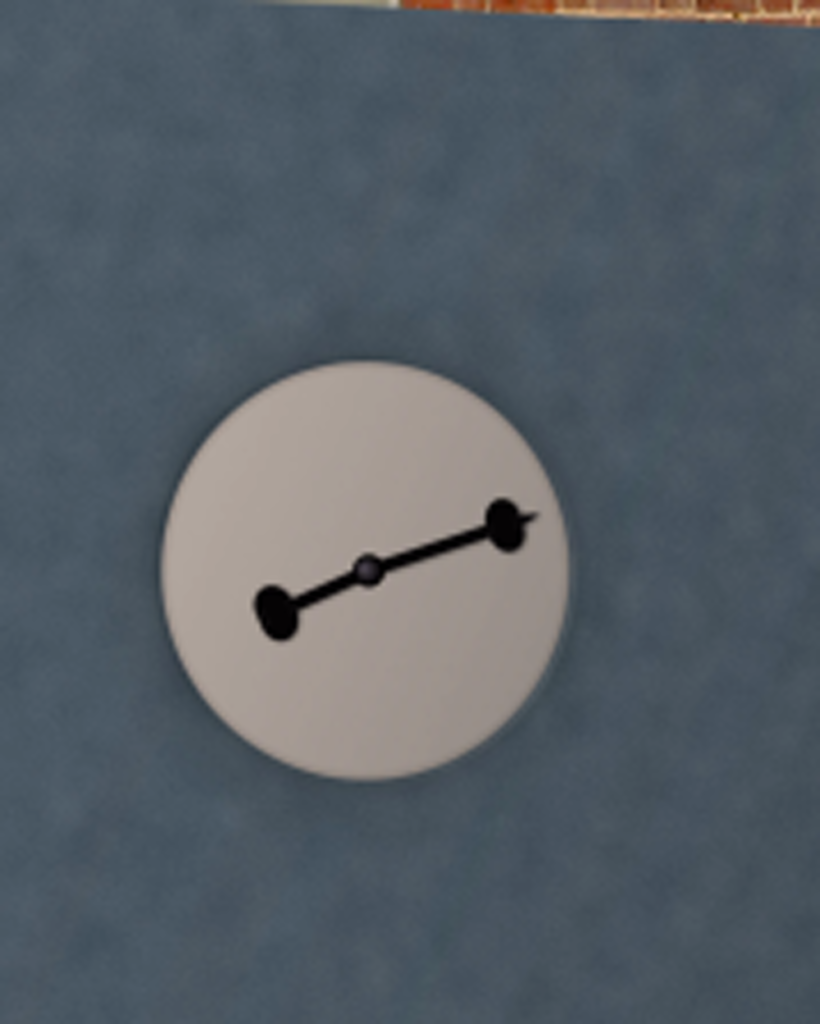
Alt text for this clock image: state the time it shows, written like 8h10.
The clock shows 8h12
